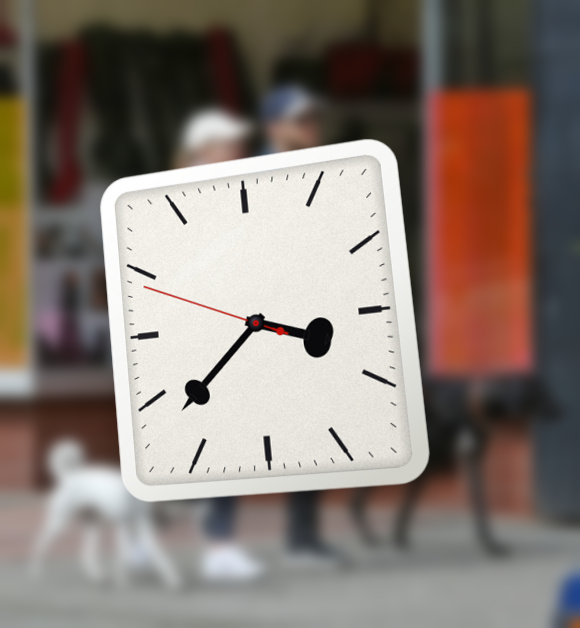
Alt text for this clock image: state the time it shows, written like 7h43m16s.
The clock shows 3h37m49s
